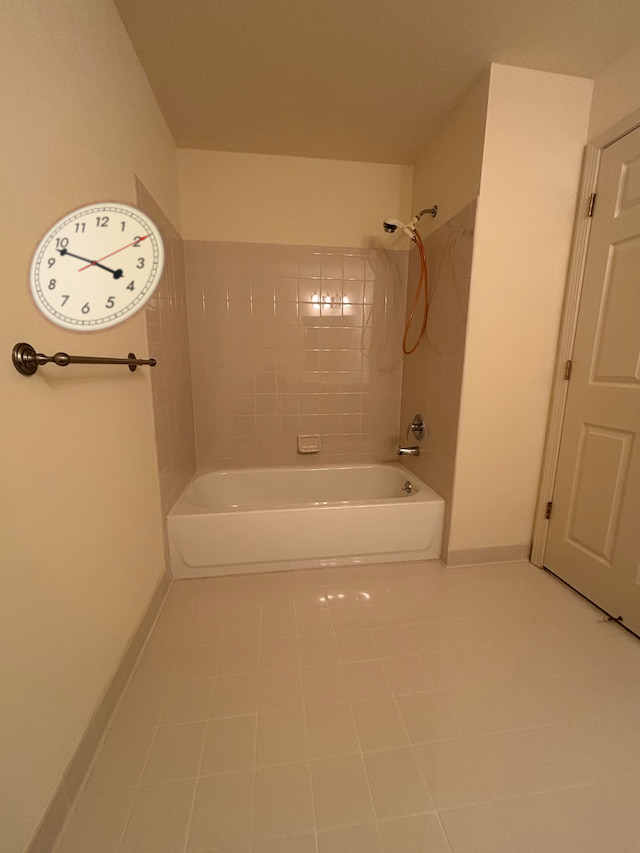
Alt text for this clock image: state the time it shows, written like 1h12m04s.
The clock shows 3h48m10s
